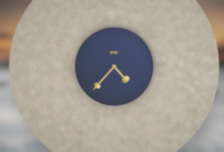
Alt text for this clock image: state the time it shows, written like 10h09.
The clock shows 4h37
